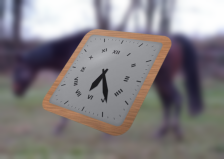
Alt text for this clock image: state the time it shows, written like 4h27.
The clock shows 6h24
